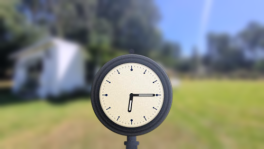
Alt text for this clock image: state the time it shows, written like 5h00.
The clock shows 6h15
